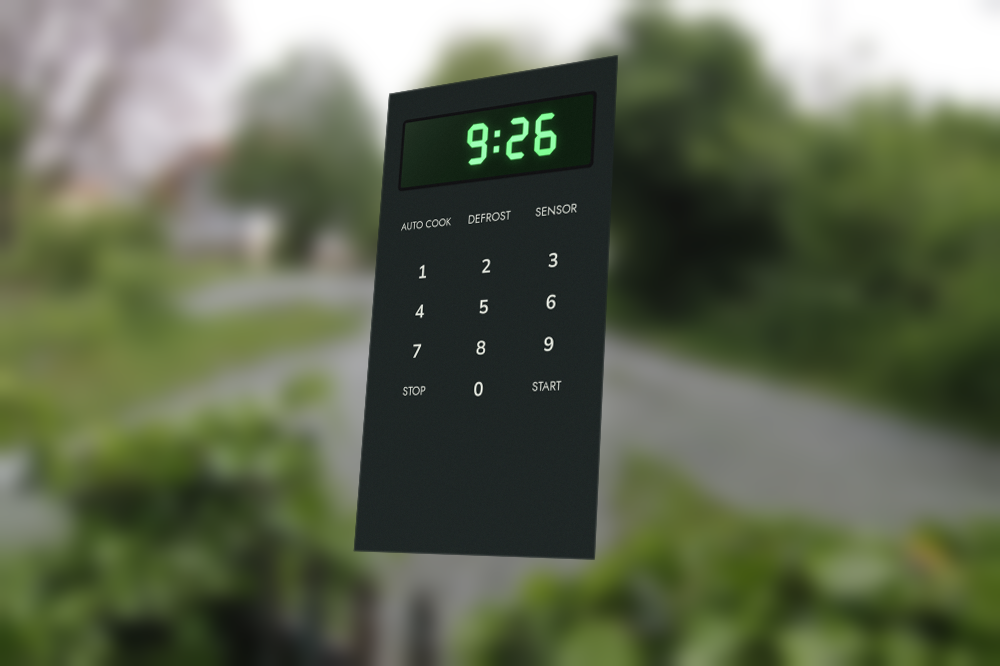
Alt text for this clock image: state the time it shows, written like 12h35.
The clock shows 9h26
